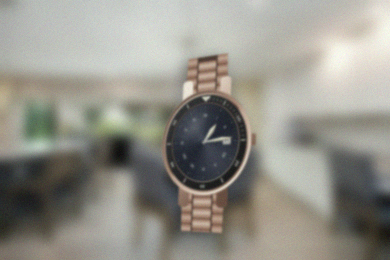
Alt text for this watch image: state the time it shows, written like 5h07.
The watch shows 1h14
